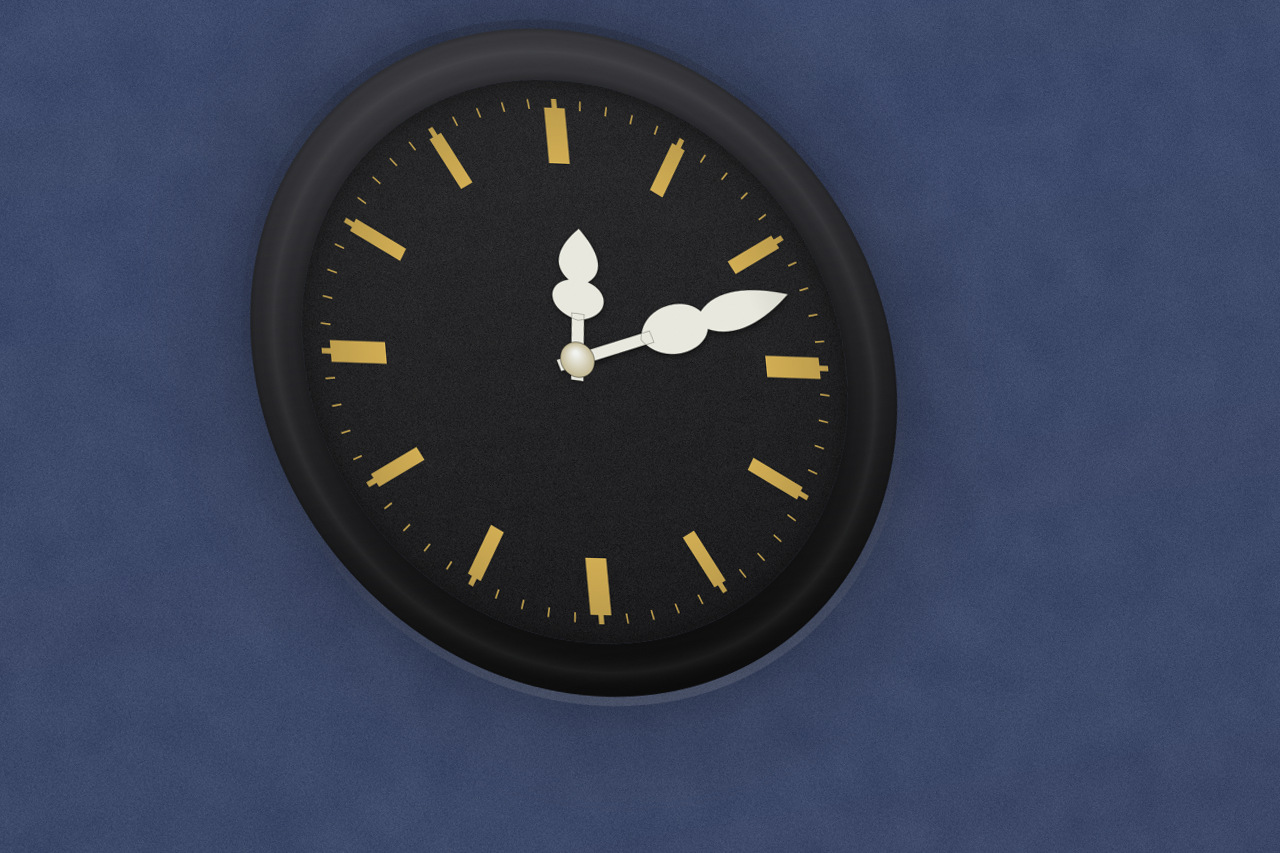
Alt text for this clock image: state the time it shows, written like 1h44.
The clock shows 12h12
